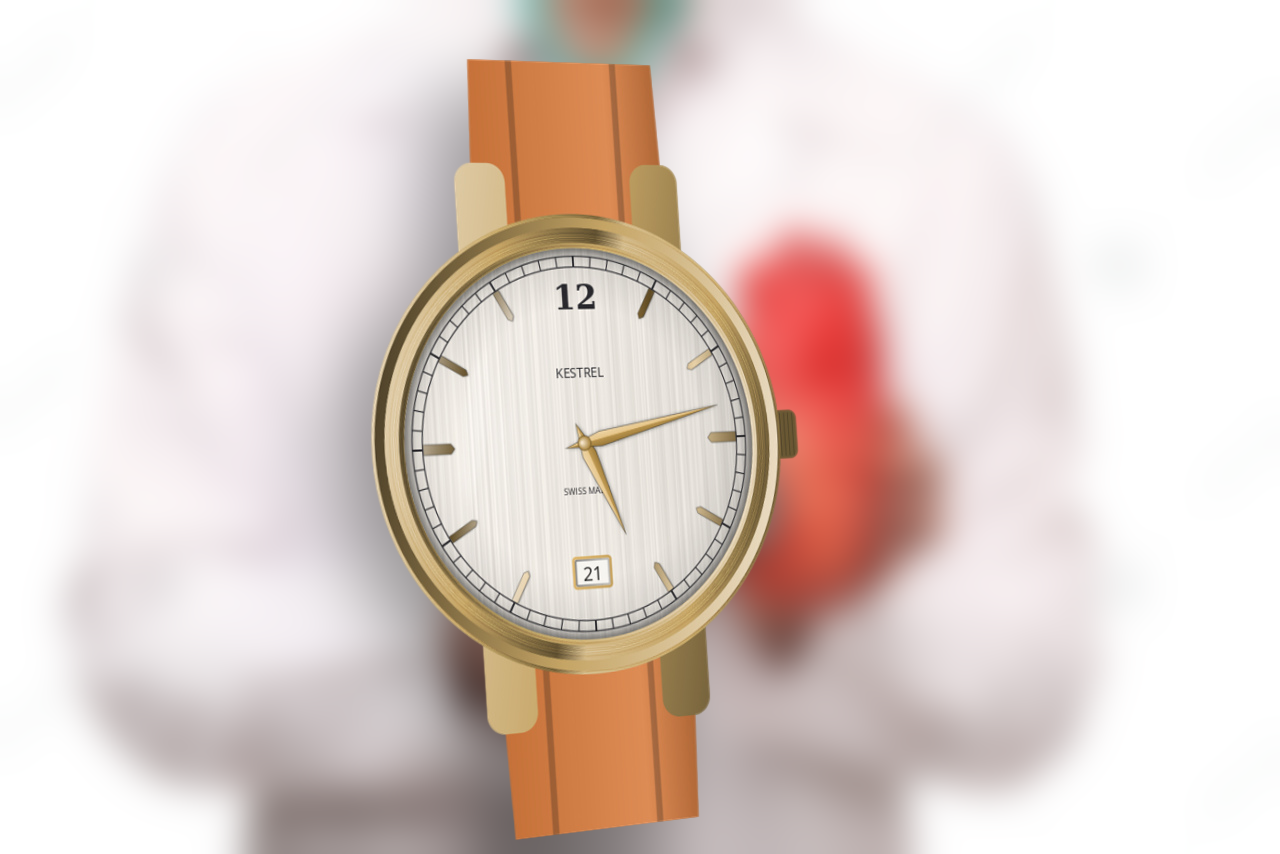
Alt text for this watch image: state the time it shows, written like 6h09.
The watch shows 5h13
